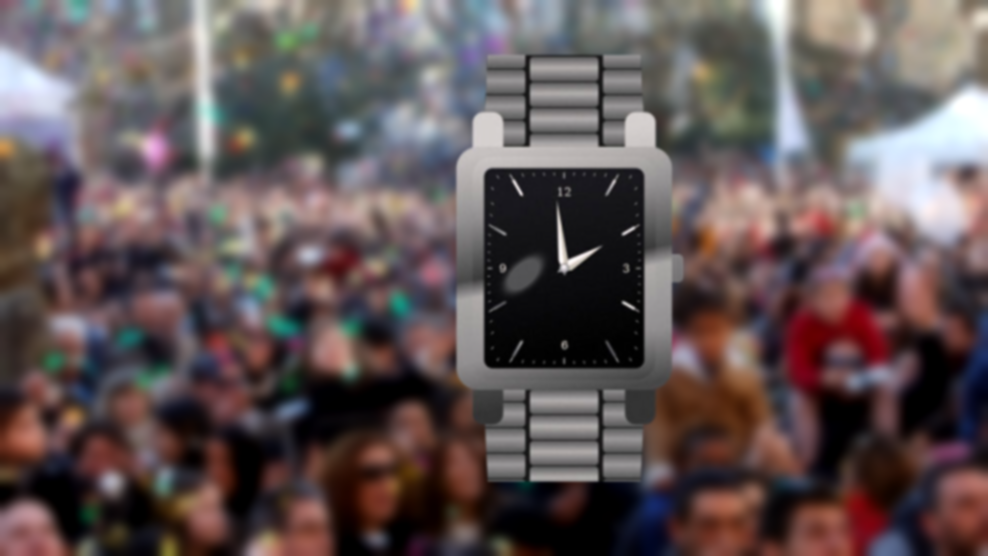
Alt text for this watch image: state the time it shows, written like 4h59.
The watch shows 1h59
